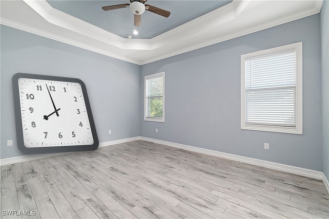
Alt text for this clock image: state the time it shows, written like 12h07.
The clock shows 7h58
